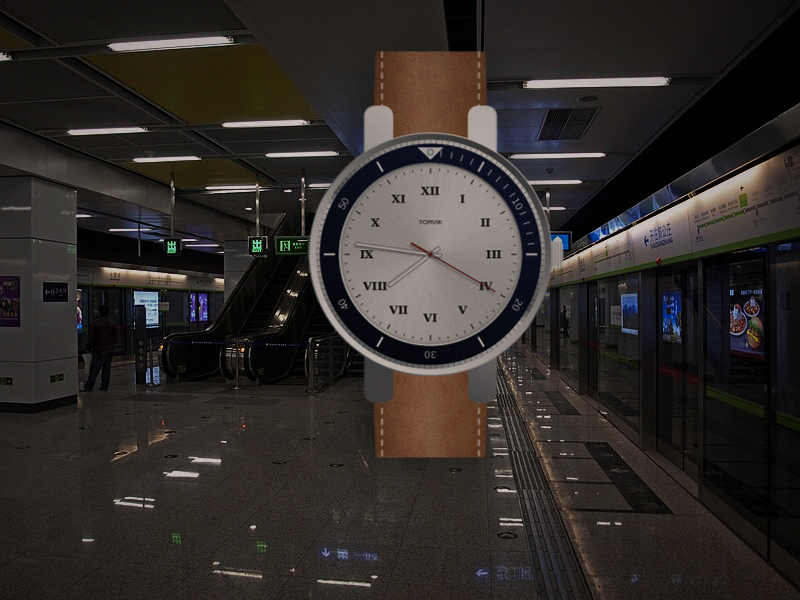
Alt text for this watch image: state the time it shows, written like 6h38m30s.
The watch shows 7h46m20s
